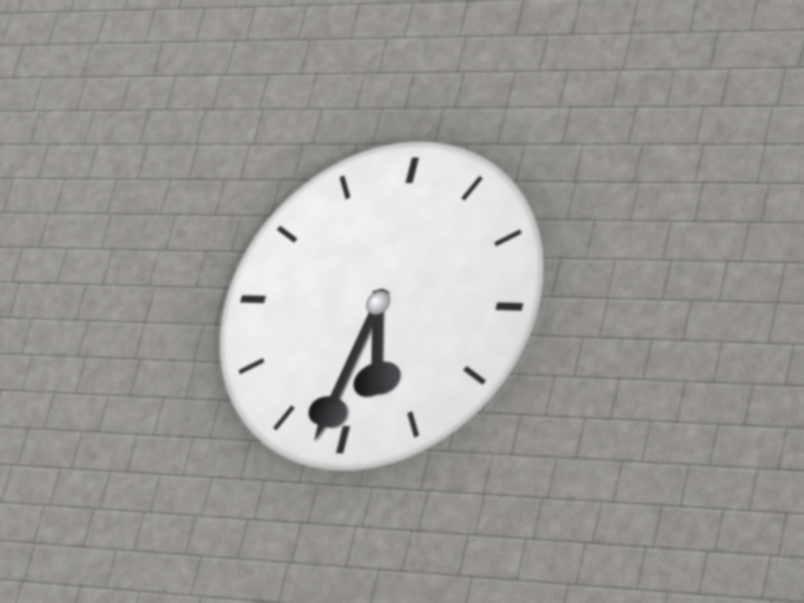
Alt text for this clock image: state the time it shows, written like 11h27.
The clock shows 5h32
